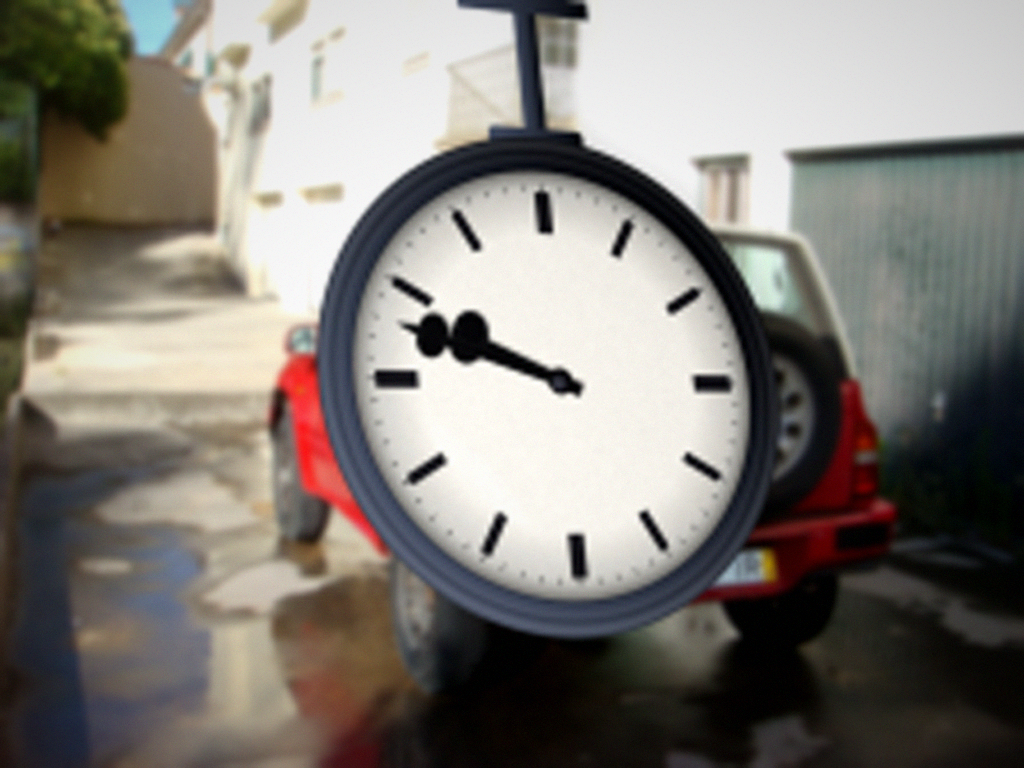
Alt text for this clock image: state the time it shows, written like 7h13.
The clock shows 9h48
